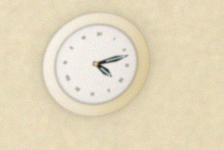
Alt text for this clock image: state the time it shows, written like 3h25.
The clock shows 4h12
